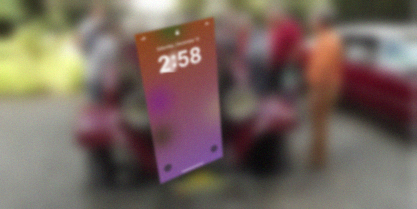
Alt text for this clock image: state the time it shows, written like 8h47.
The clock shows 2h58
